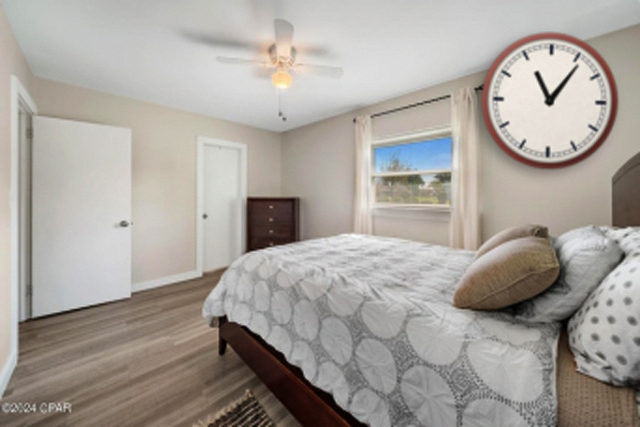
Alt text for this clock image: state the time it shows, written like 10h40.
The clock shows 11h06
